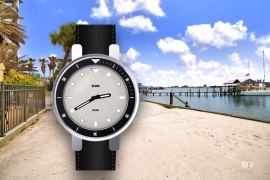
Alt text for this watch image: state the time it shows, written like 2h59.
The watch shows 2h40
